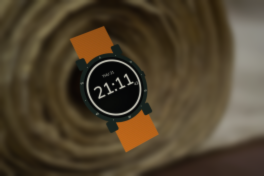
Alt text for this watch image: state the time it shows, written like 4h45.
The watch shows 21h11
